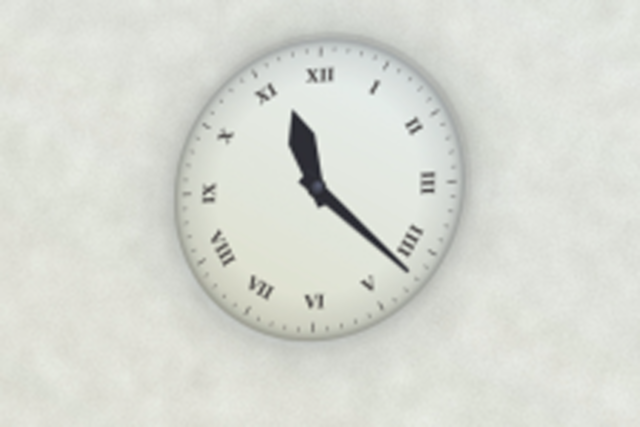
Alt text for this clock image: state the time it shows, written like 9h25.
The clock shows 11h22
